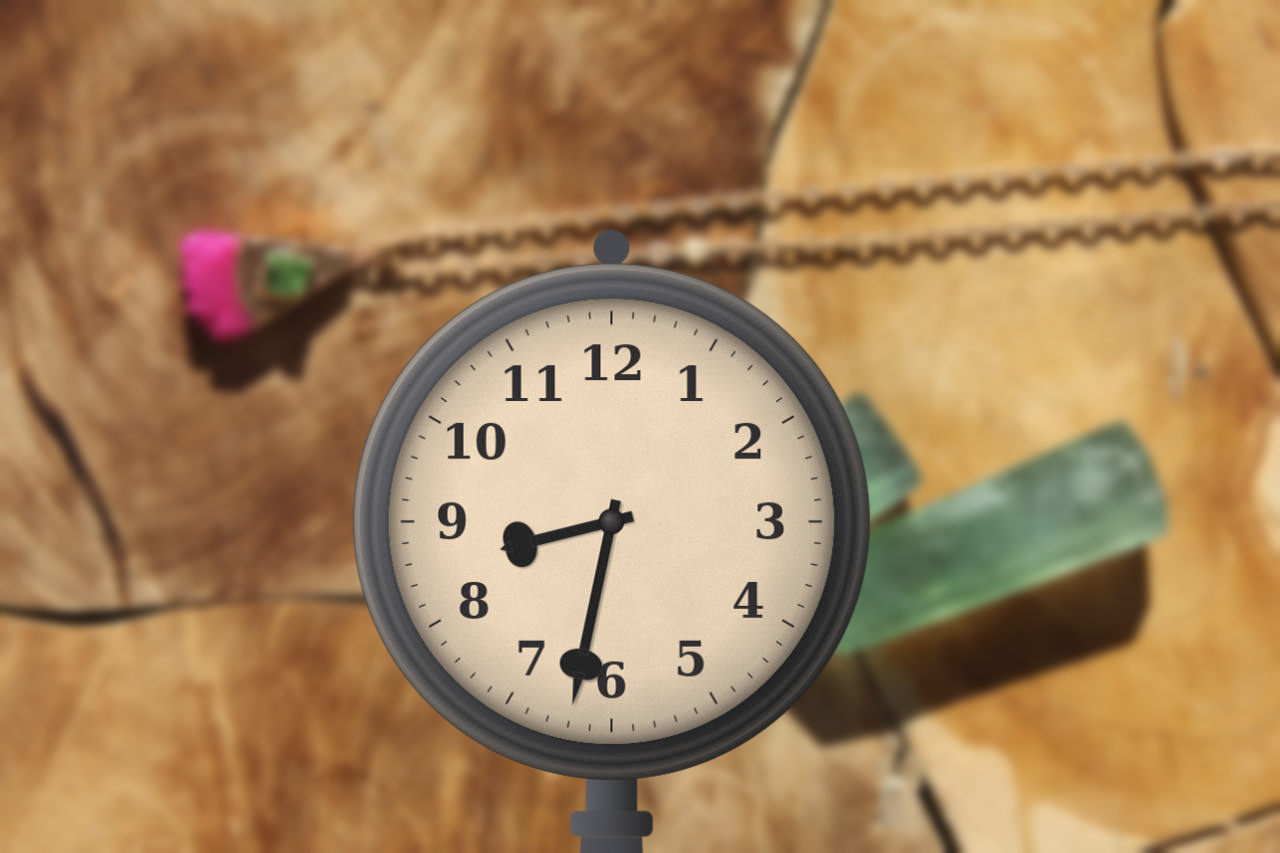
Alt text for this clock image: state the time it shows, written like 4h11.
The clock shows 8h32
